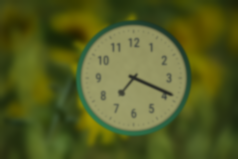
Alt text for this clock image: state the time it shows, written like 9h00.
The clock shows 7h19
